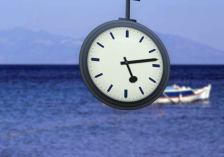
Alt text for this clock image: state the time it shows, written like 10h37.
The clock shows 5h13
